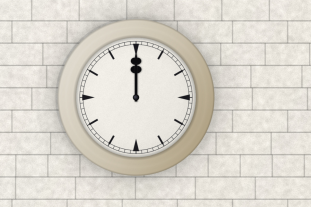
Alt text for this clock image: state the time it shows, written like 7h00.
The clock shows 12h00
